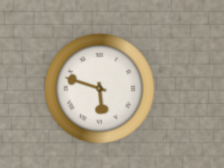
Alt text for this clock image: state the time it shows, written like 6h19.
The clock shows 5h48
